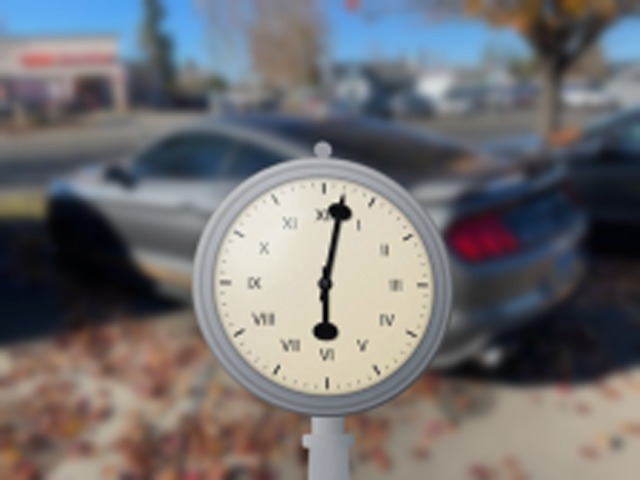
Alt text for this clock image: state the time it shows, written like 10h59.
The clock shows 6h02
